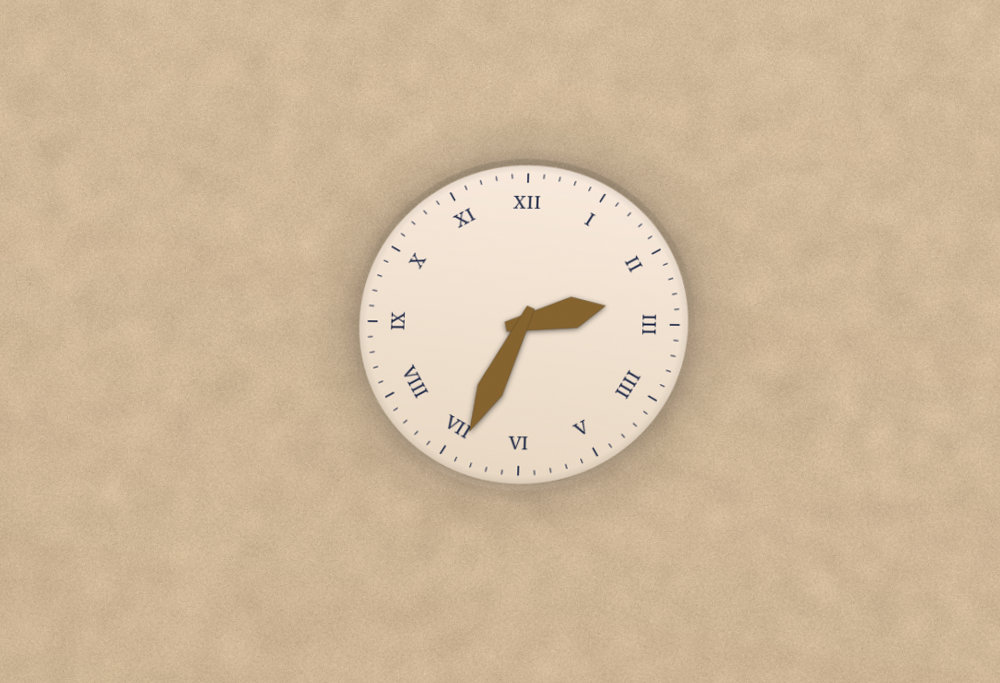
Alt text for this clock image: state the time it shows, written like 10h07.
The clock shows 2h34
